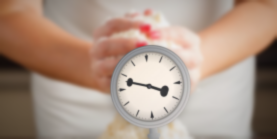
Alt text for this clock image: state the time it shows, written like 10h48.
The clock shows 3h48
